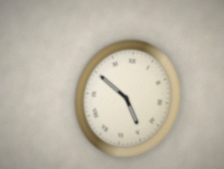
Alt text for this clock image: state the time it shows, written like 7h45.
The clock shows 4h50
